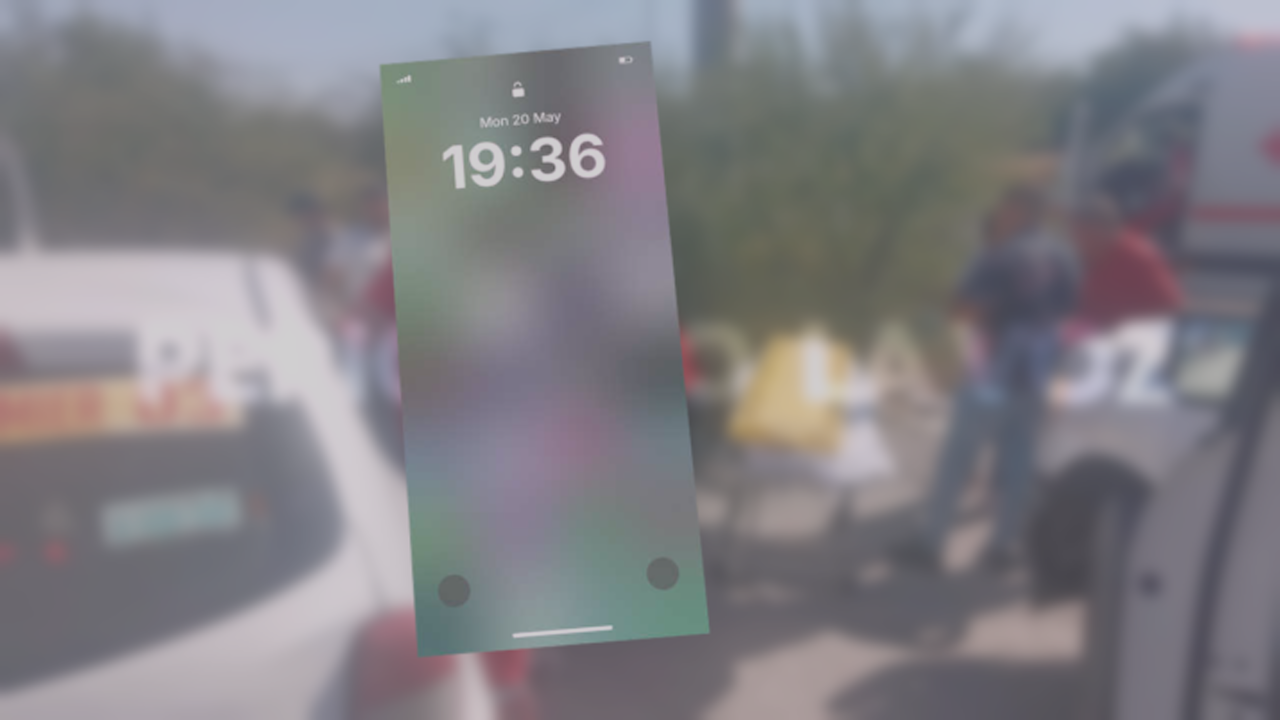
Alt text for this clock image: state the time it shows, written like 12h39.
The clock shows 19h36
